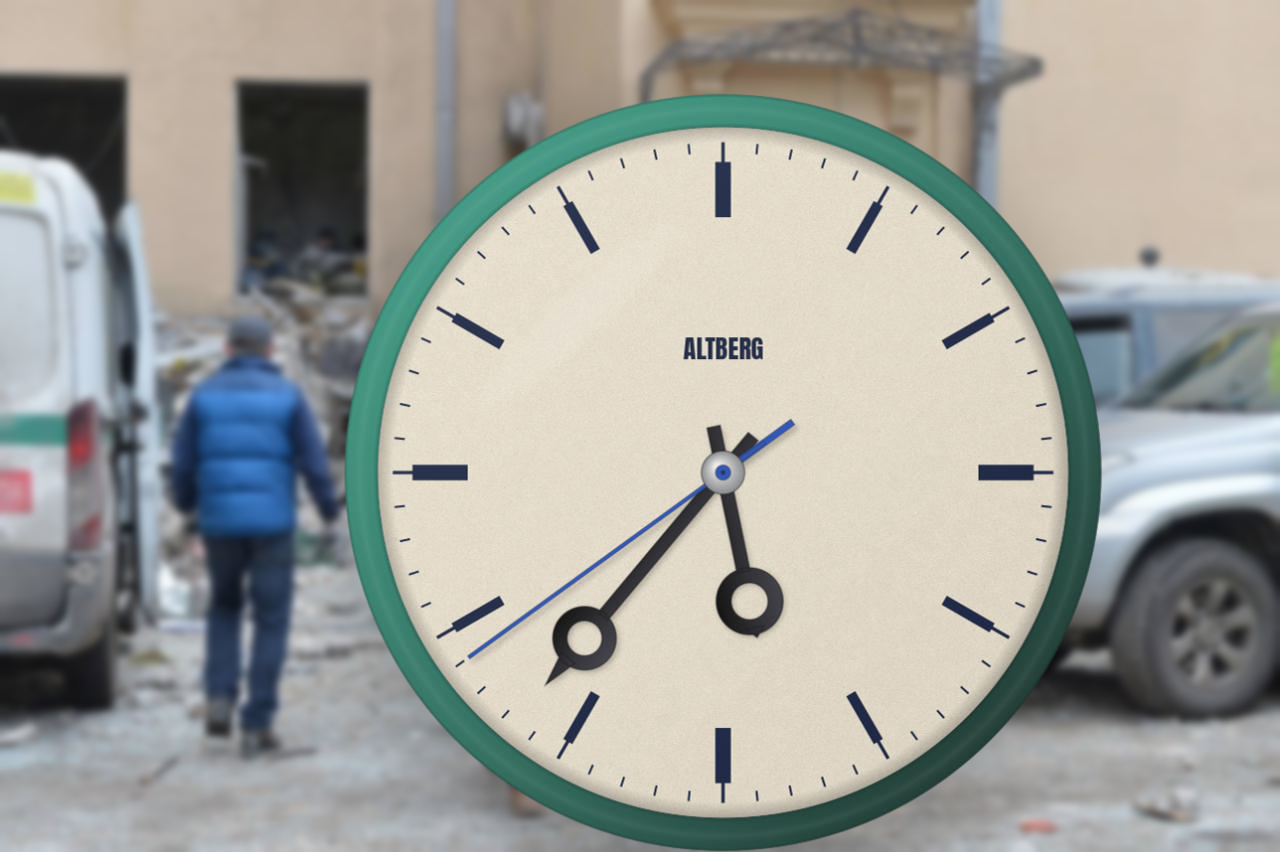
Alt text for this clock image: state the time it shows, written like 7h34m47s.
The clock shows 5h36m39s
